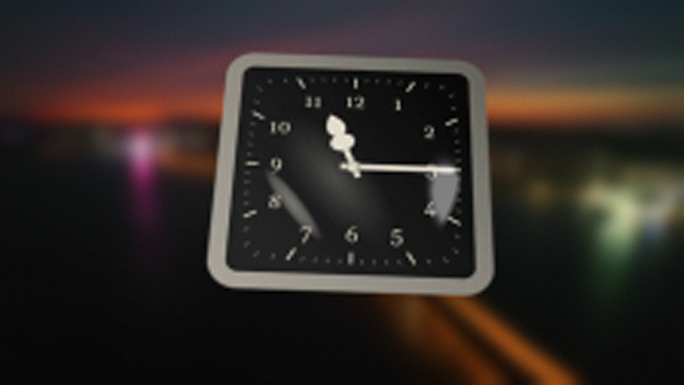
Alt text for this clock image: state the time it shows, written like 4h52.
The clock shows 11h15
